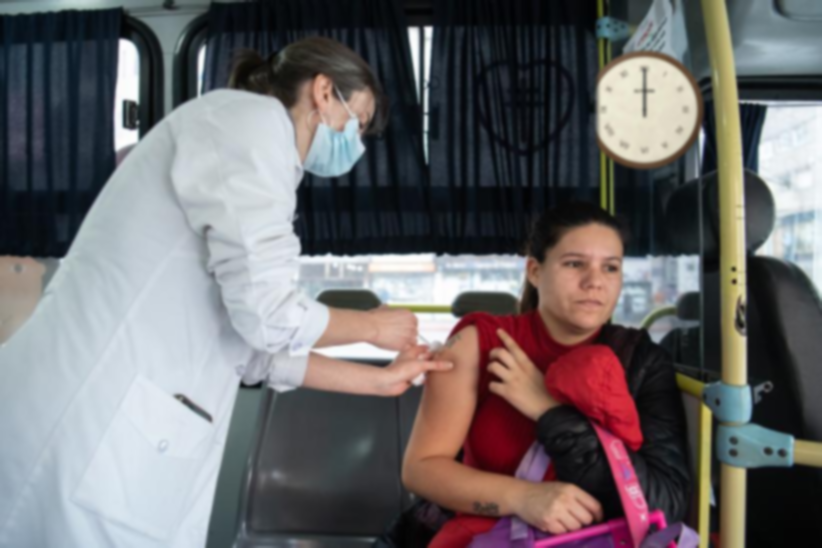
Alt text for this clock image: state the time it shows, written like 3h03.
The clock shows 12h00
